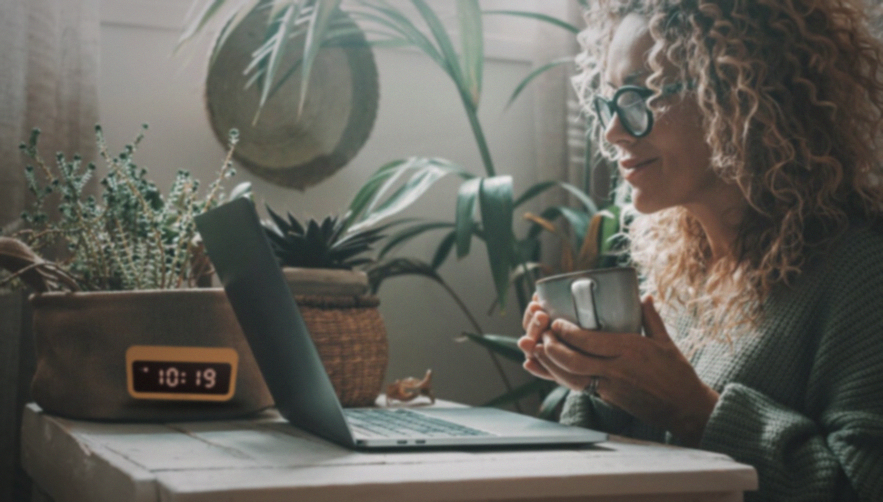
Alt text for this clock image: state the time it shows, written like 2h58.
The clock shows 10h19
